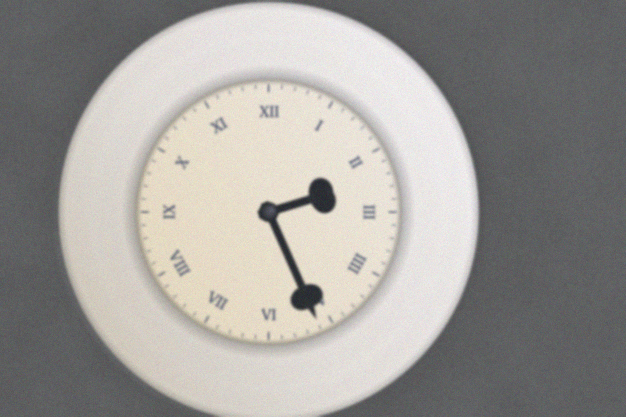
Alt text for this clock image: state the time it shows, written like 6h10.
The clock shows 2h26
